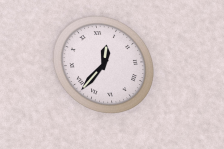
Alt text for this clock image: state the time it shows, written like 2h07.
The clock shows 12h38
